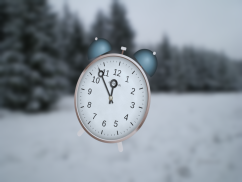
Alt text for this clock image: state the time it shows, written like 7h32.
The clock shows 11h53
